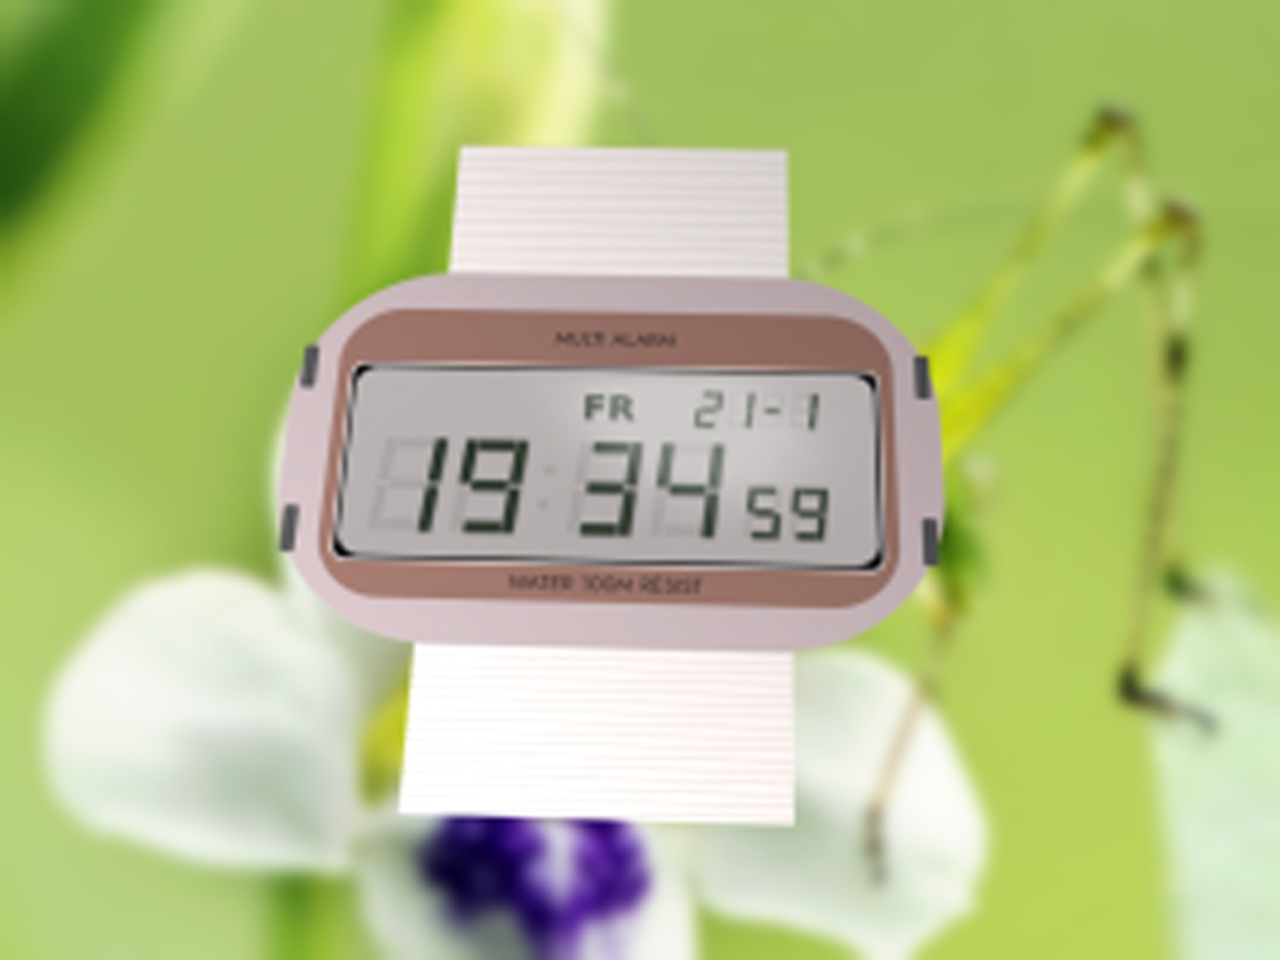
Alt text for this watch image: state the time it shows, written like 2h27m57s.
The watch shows 19h34m59s
